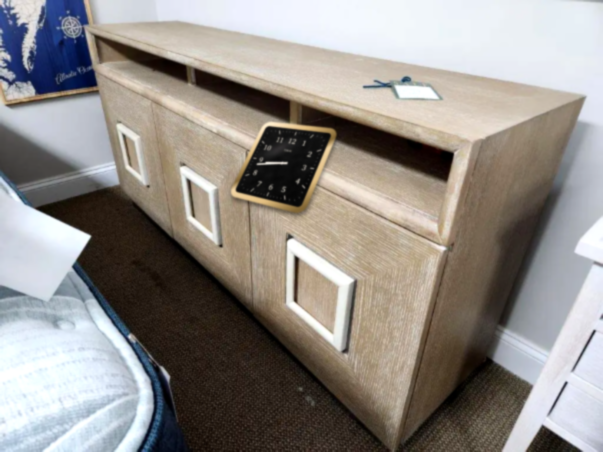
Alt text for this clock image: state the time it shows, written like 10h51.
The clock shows 8h43
